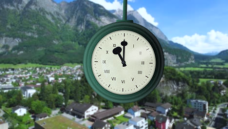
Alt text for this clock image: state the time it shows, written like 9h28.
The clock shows 11h00
